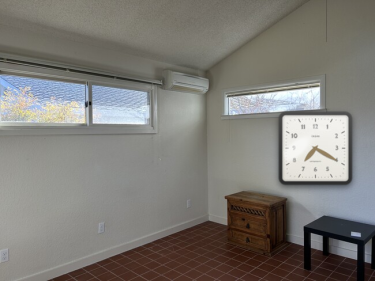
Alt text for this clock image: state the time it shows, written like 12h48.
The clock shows 7h20
